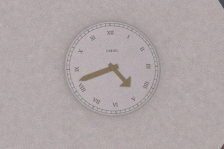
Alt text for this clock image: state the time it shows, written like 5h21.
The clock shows 4h42
